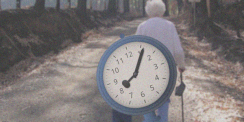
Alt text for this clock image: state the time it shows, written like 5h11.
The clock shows 8h06
